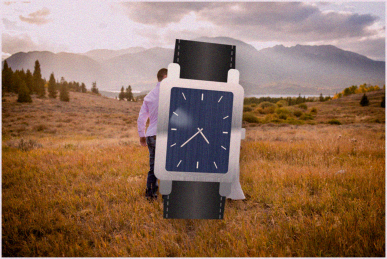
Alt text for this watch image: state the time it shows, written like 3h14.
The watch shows 4h38
